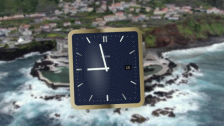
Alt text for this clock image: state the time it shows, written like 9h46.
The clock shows 8h58
